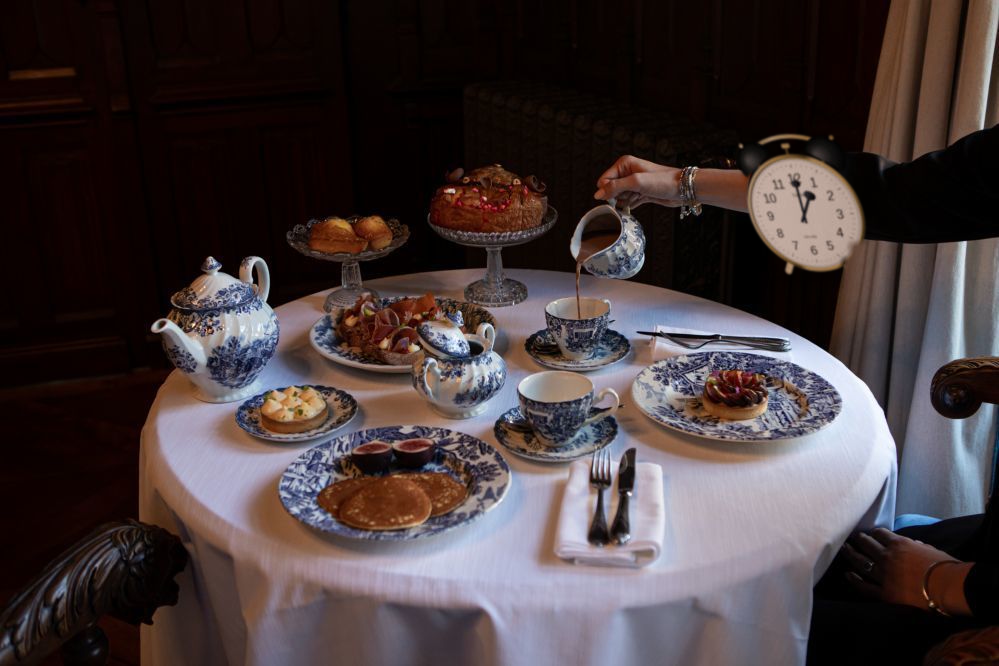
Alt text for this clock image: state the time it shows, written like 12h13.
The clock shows 1h00
